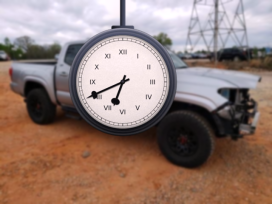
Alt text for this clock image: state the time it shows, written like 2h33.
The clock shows 6h41
